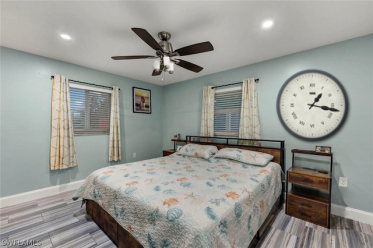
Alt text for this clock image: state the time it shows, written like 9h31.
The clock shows 1h17
